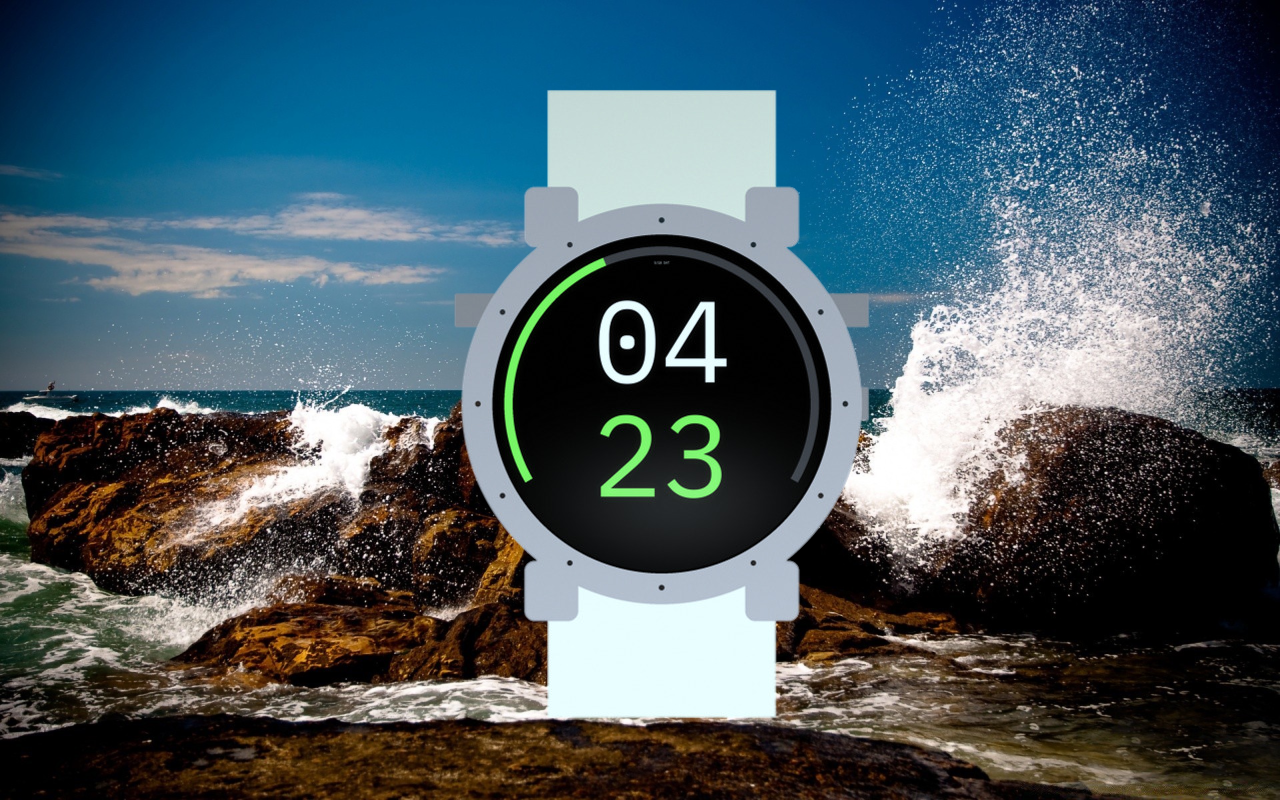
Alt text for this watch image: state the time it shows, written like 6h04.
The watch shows 4h23
